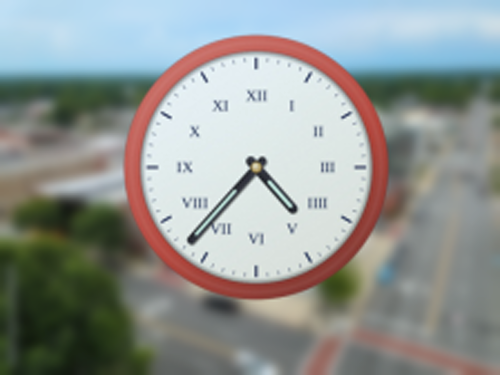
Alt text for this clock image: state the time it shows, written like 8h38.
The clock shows 4h37
